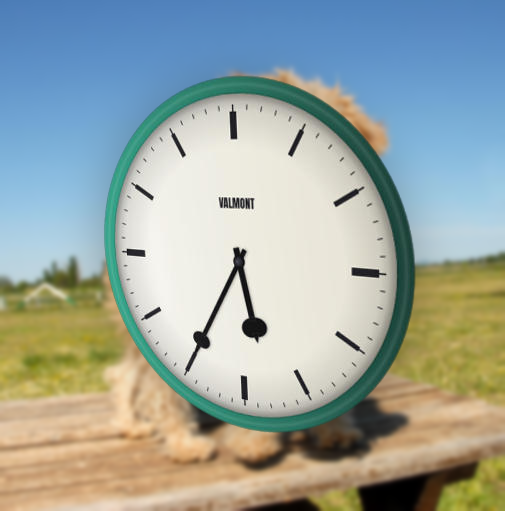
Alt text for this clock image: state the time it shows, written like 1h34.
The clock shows 5h35
